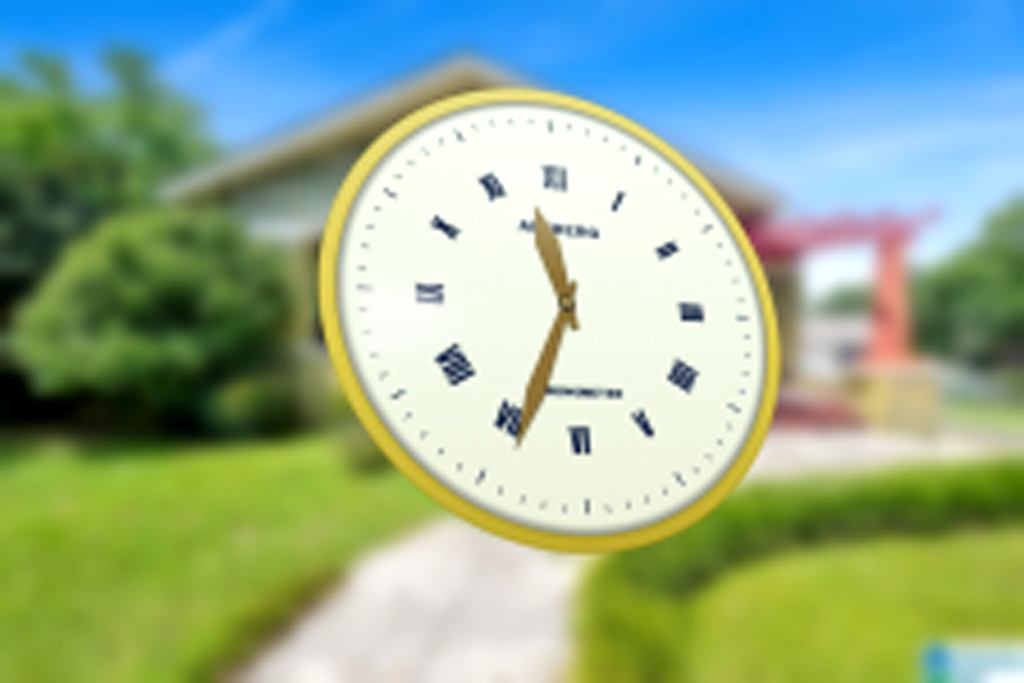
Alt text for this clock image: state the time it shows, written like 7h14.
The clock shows 11h34
